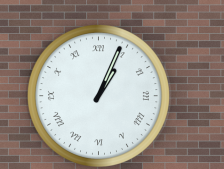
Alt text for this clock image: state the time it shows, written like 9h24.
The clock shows 1h04
